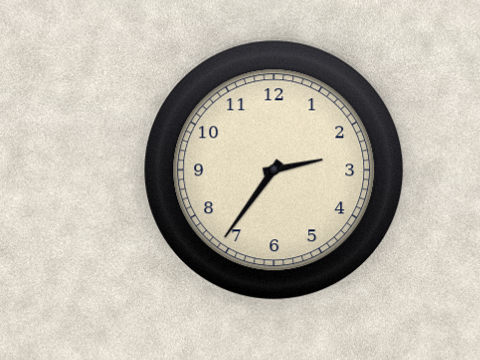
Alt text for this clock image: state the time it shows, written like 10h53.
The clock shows 2h36
